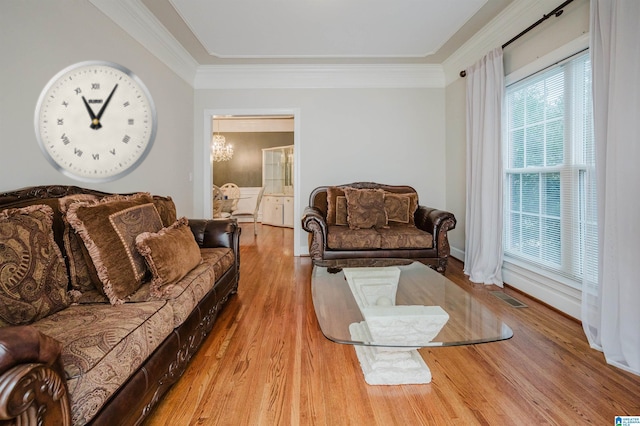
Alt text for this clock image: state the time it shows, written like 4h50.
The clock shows 11h05
